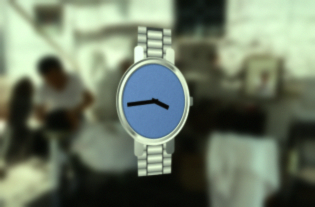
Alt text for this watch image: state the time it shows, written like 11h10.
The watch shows 3h44
